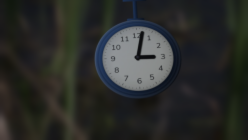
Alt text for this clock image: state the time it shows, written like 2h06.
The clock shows 3h02
